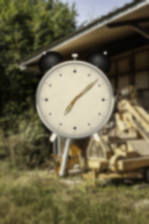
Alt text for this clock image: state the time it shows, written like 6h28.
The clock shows 7h08
